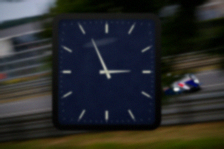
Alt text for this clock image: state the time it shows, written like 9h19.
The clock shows 2h56
